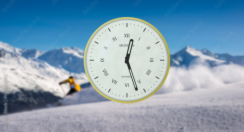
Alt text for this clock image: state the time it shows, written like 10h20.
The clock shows 12h27
